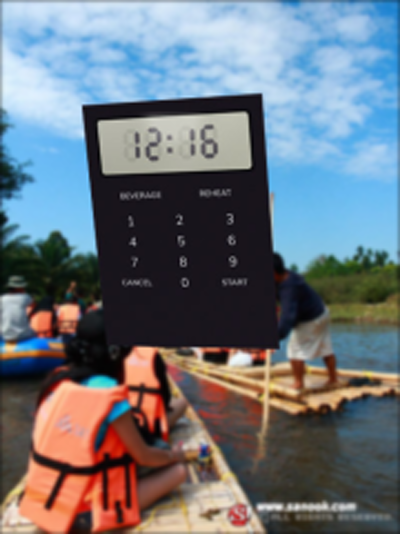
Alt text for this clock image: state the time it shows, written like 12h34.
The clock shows 12h16
